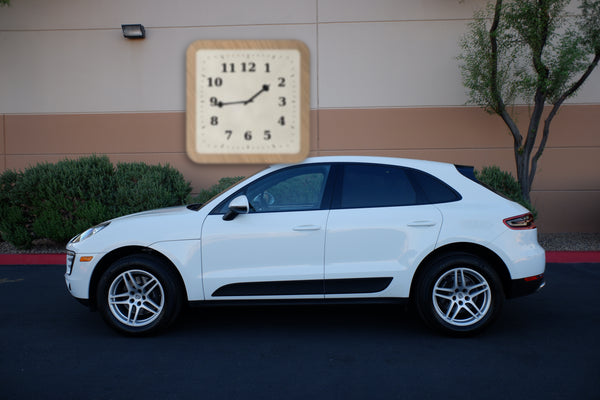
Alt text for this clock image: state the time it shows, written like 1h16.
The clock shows 1h44
